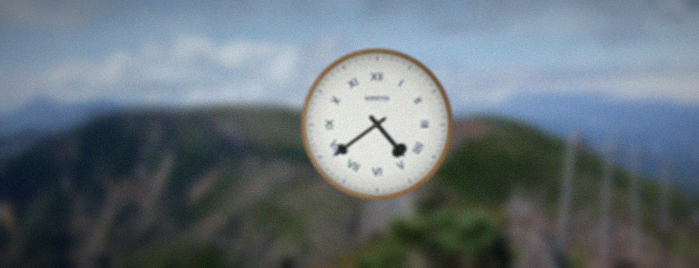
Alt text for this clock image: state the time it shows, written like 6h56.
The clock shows 4h39
